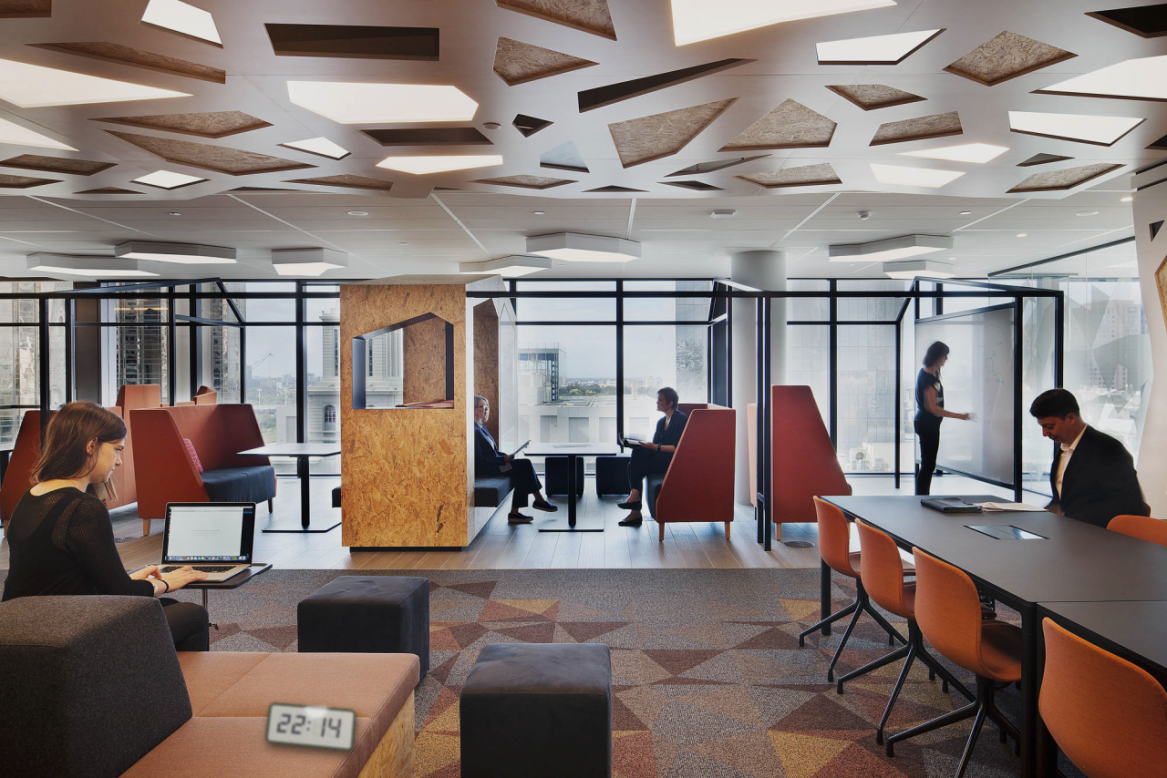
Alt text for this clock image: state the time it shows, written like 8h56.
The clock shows 22h14
